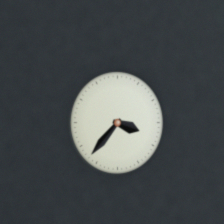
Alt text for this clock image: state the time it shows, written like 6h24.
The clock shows 3h37
